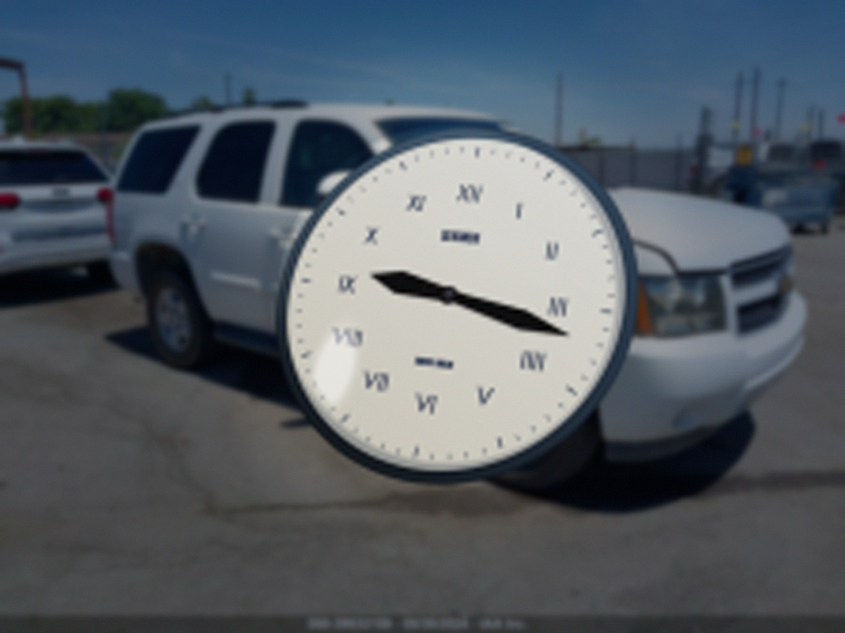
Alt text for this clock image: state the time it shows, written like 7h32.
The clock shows 9h17
